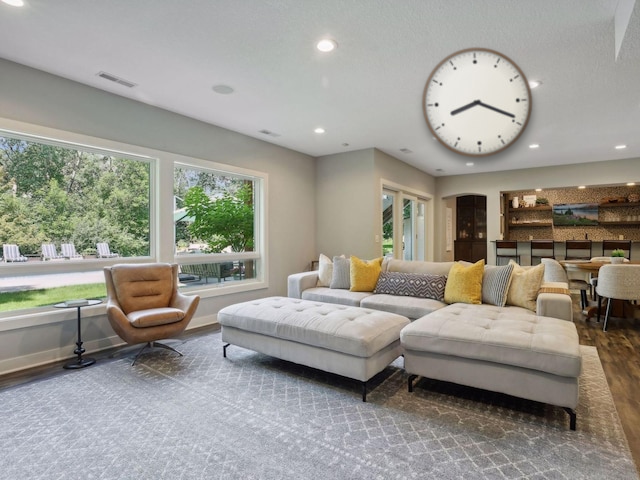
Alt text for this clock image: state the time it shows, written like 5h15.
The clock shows 8h19
